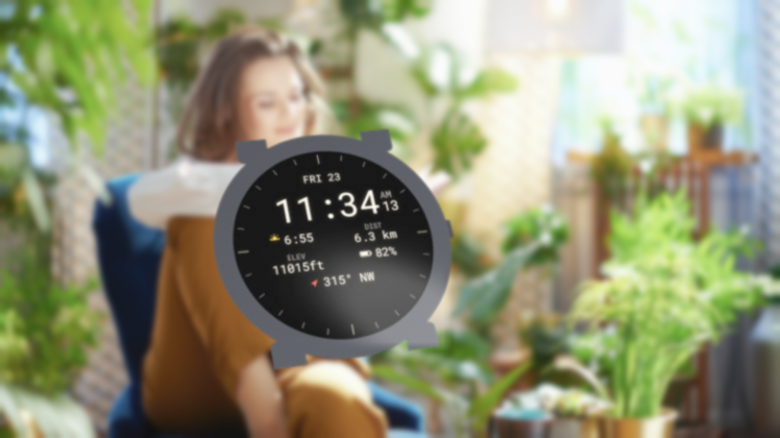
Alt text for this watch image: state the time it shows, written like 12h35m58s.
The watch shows 11h34m13s
